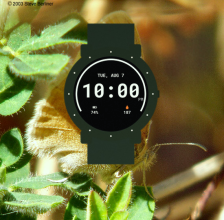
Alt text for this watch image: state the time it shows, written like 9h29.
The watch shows 10h00
